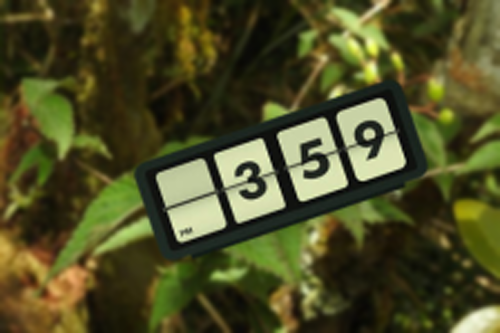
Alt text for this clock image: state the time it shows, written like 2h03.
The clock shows 3h59
